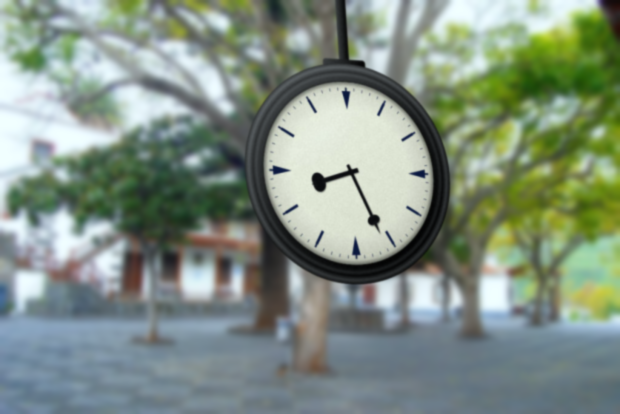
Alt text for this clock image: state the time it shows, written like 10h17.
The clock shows 8h26
